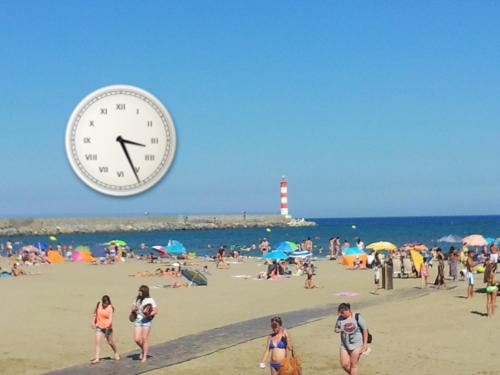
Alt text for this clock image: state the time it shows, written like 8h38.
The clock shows 3h26
